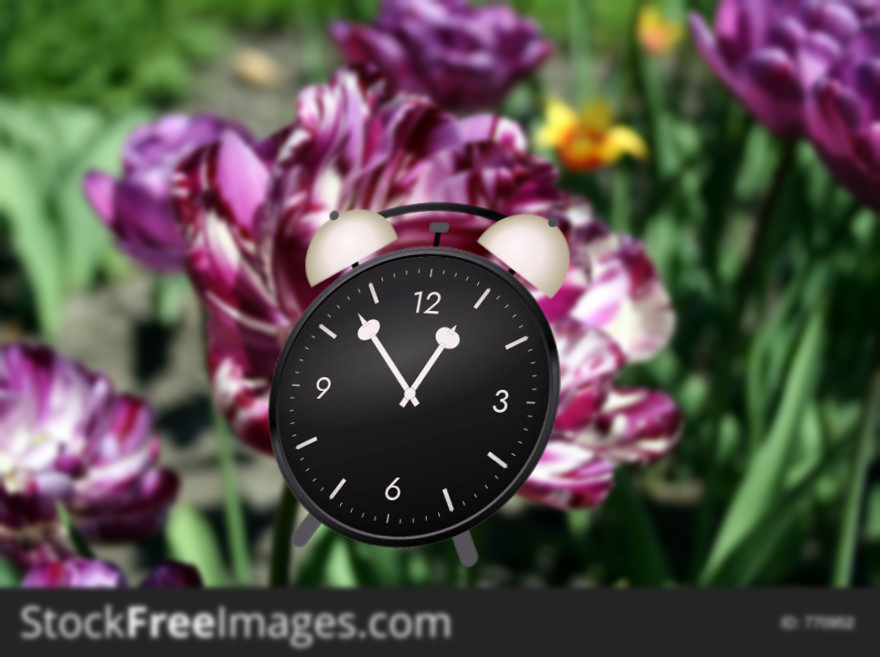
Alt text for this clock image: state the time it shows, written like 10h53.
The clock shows 12h53
